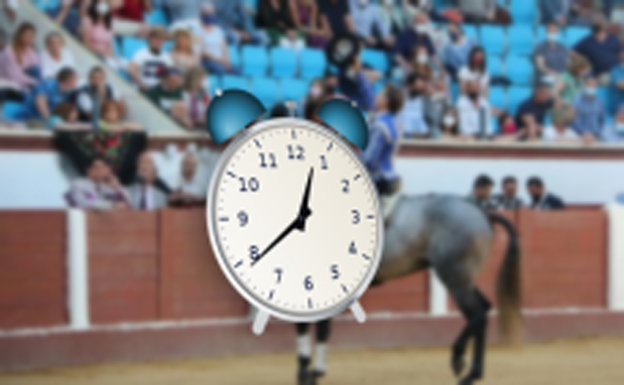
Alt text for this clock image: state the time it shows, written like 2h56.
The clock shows 12h39
